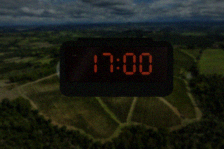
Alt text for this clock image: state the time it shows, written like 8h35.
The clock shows 17h00
